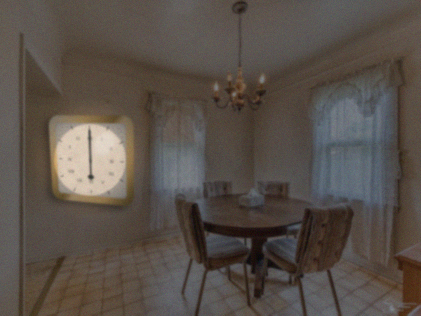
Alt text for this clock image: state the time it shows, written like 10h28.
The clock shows 6h00
